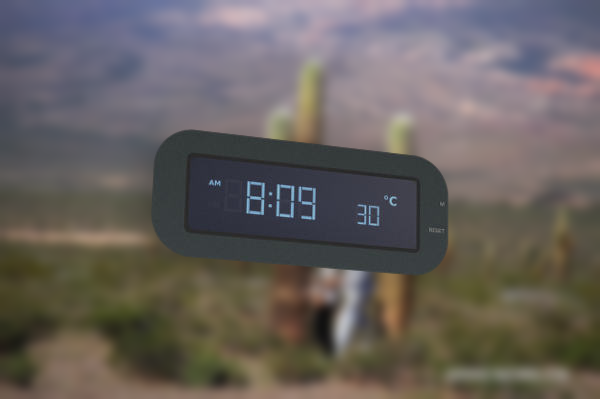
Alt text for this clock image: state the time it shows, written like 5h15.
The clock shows 8h09
